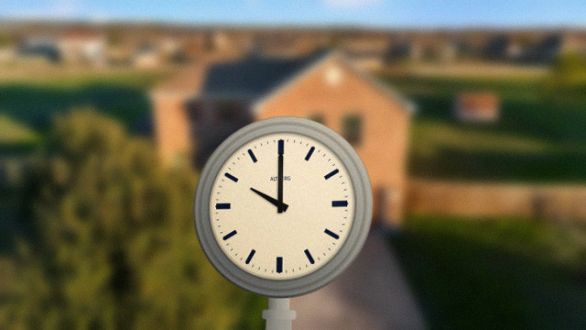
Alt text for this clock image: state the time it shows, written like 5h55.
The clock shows 10h00
